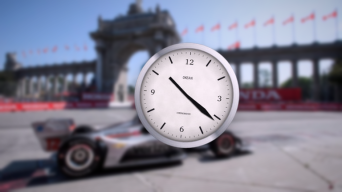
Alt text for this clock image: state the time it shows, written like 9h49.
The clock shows 10h21
